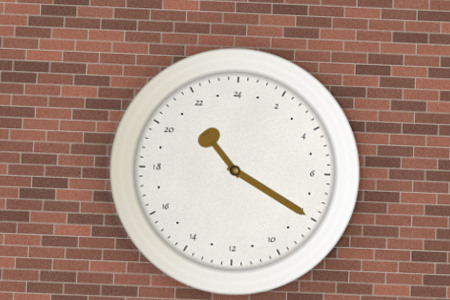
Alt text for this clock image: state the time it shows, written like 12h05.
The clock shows 21h20
